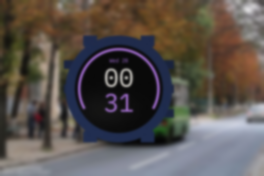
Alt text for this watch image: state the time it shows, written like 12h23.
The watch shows 0h31
